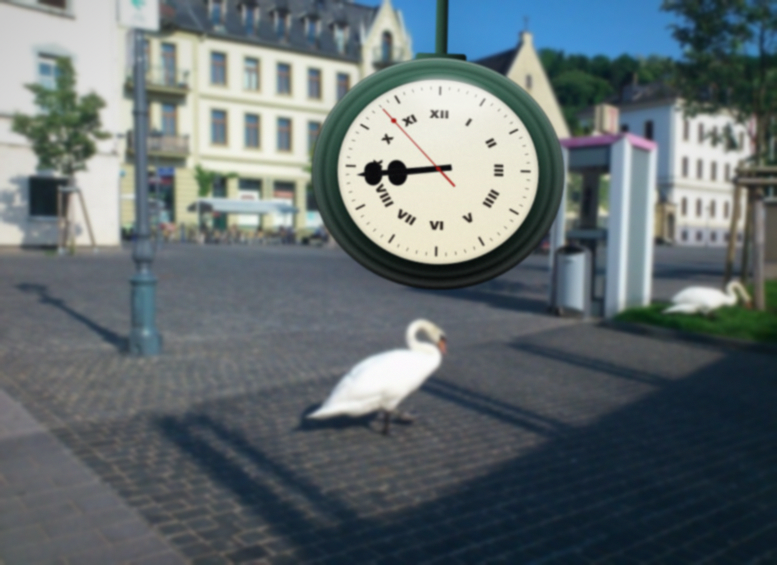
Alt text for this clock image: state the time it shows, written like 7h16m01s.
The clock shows 8h43m53s
